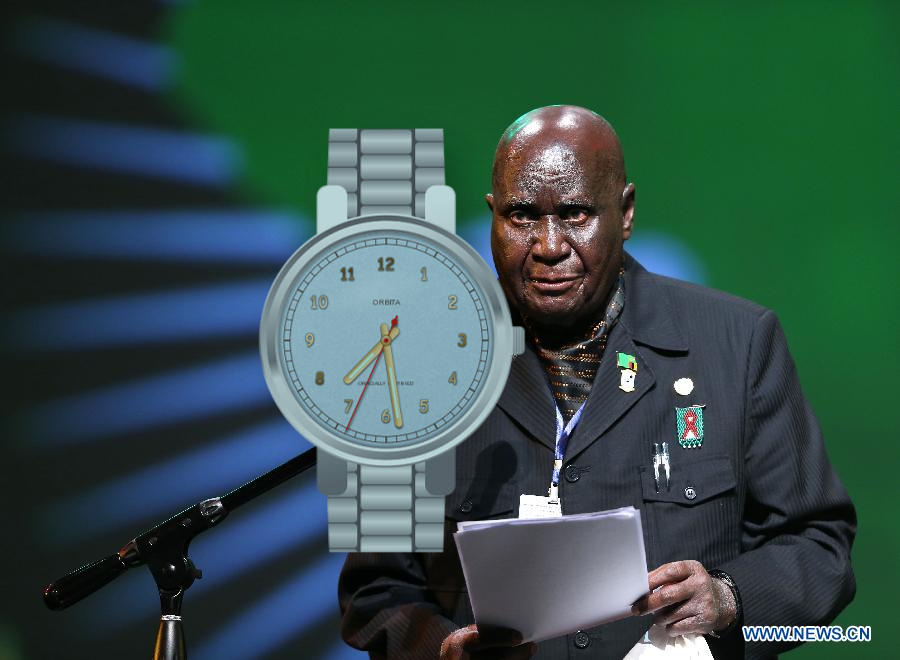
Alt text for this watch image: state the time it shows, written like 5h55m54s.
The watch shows 7h28m34s
